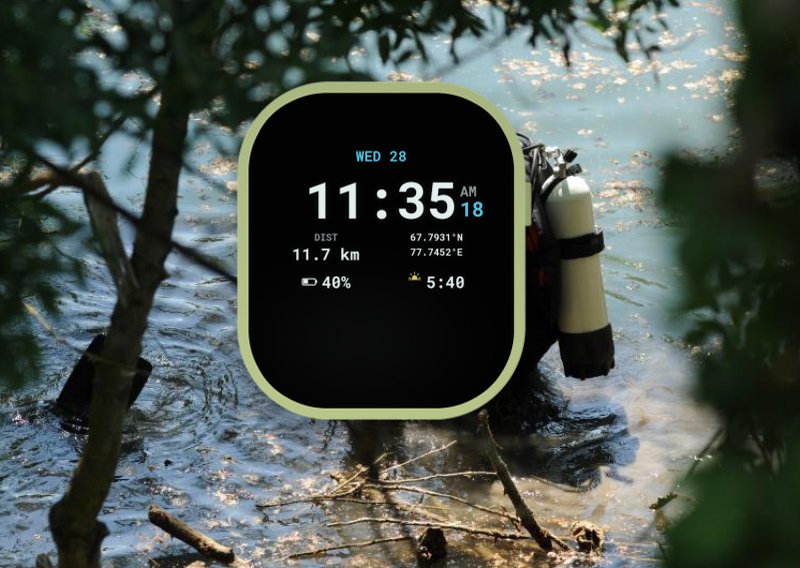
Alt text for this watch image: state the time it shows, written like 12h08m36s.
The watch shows 11h35m18s
